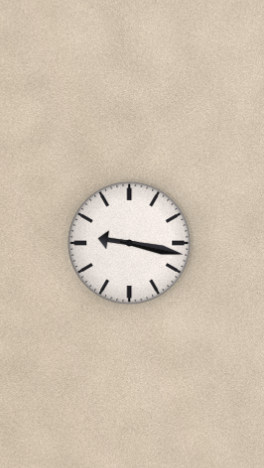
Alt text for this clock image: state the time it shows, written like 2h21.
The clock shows 9h17
